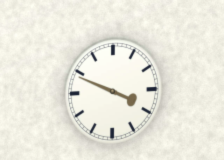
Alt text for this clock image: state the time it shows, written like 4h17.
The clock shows 3h49
